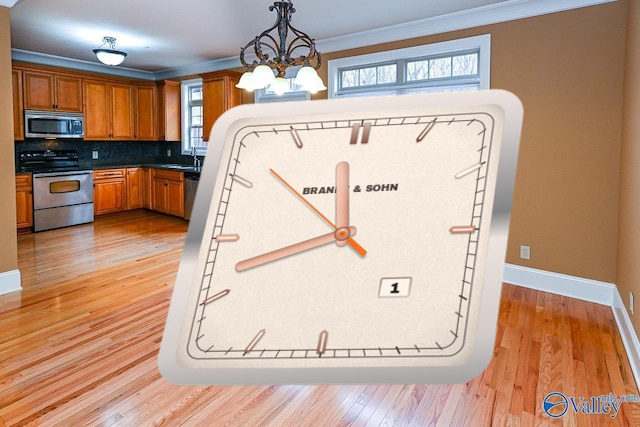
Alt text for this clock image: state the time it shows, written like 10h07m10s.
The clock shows 11h41m52s
